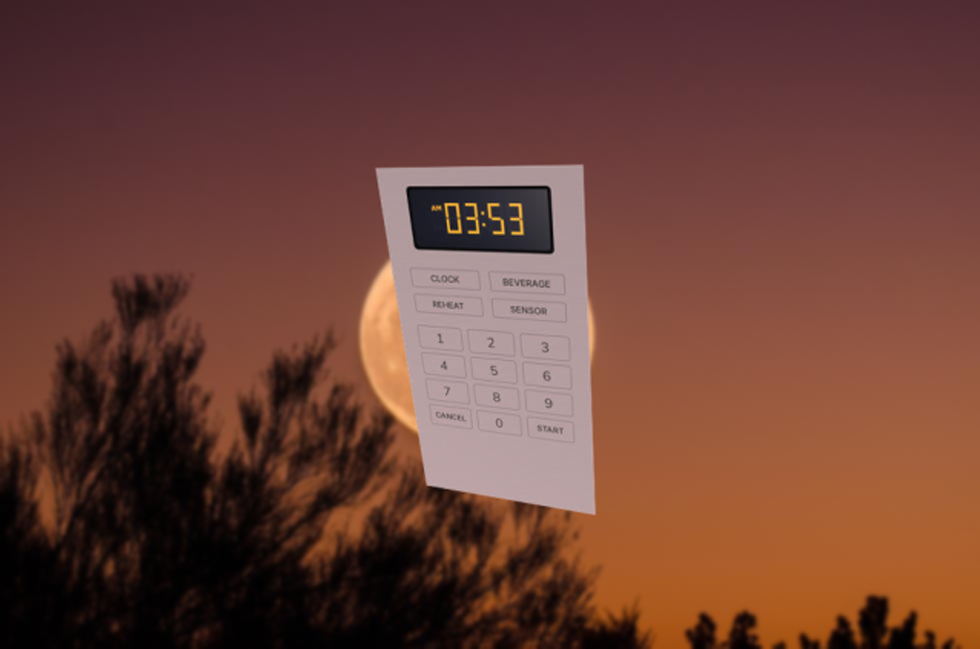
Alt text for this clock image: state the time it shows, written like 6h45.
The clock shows 3h53
